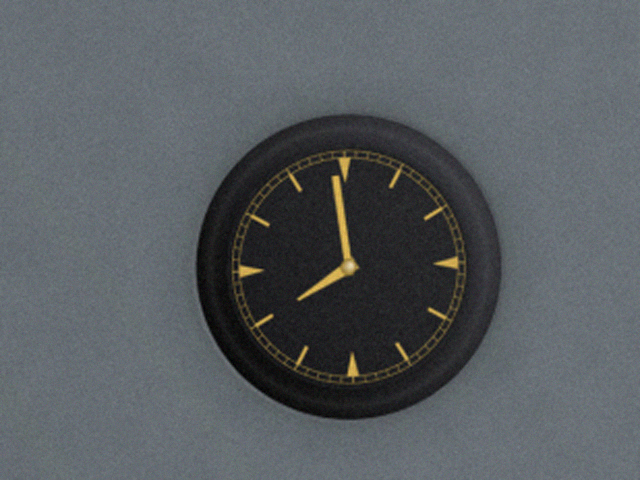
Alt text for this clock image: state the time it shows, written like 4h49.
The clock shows 7h59
